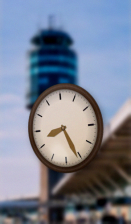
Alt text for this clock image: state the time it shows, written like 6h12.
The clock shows 8h26
